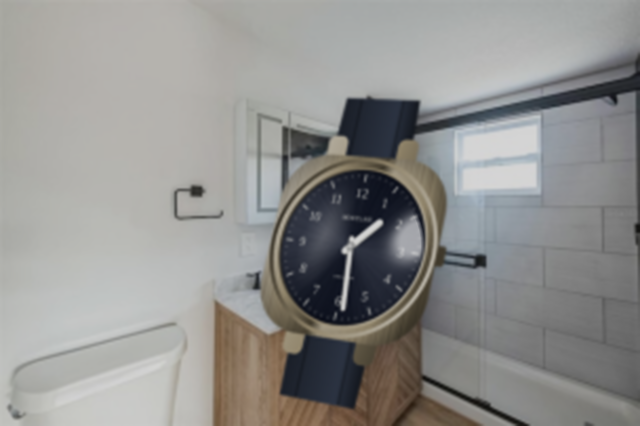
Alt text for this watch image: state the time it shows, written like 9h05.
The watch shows 1h29
